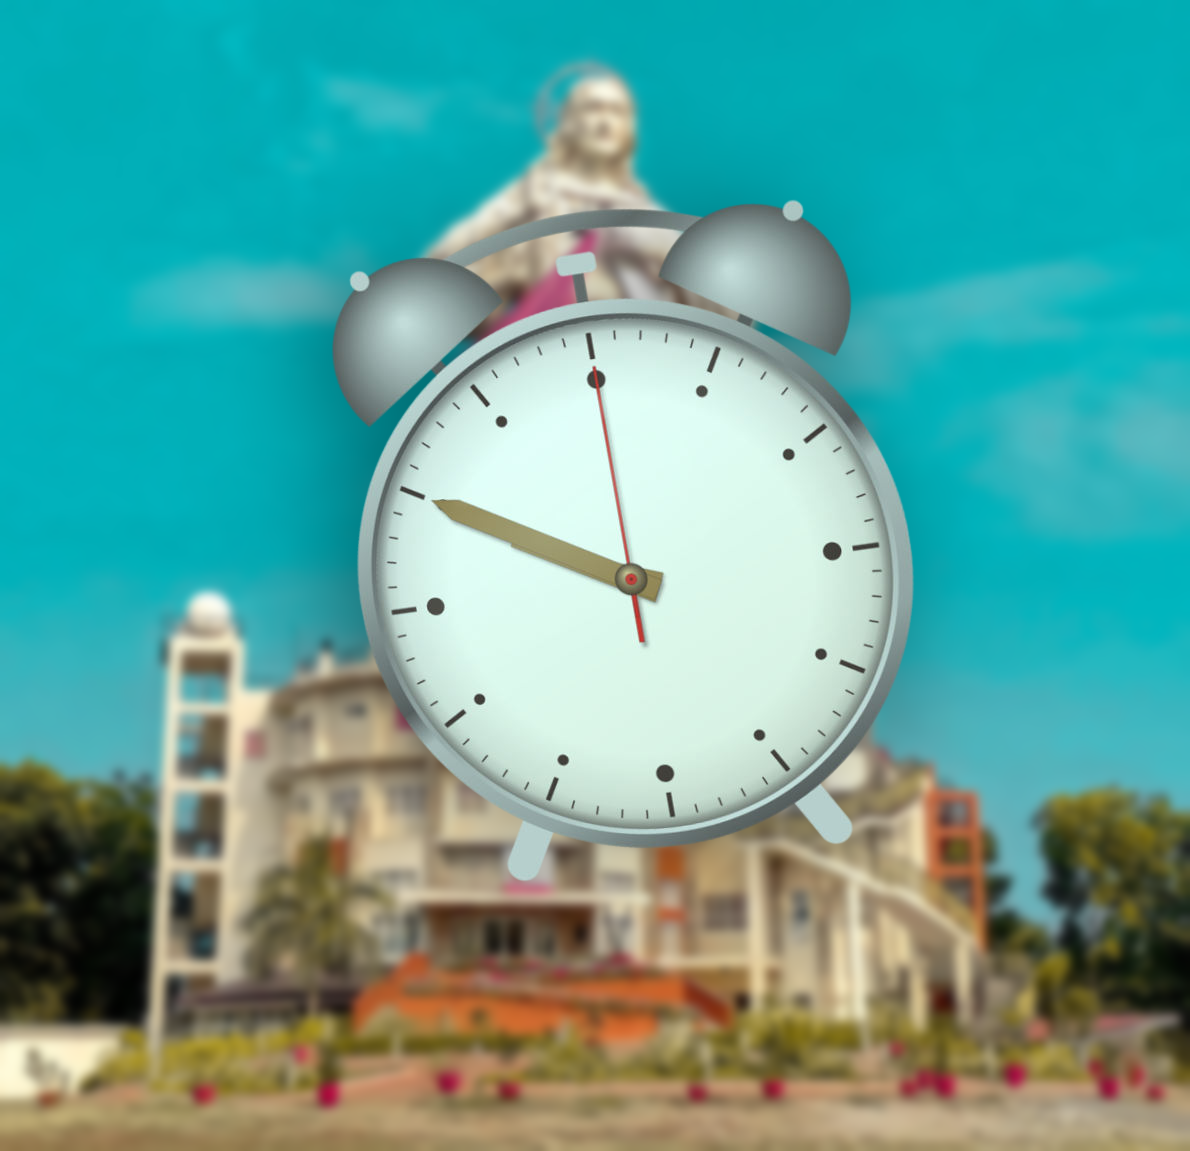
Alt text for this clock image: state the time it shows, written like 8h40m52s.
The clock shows 9h50m00s
